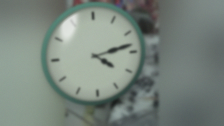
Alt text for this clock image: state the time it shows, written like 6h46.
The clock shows 4h13
